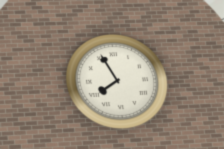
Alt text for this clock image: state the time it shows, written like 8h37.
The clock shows 7h56
